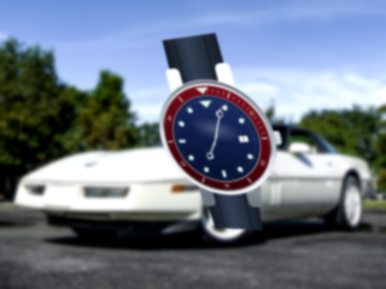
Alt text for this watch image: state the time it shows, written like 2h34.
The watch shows 7h04
